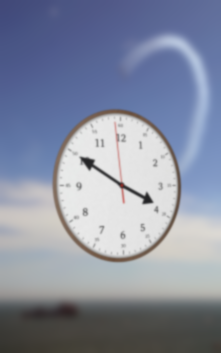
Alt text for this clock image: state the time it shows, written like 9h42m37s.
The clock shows 3h49m59s
